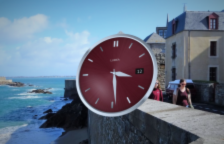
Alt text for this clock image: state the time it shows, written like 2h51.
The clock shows 3h29
